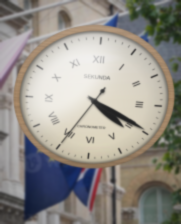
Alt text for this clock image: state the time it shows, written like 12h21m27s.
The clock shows 4h19m35s
